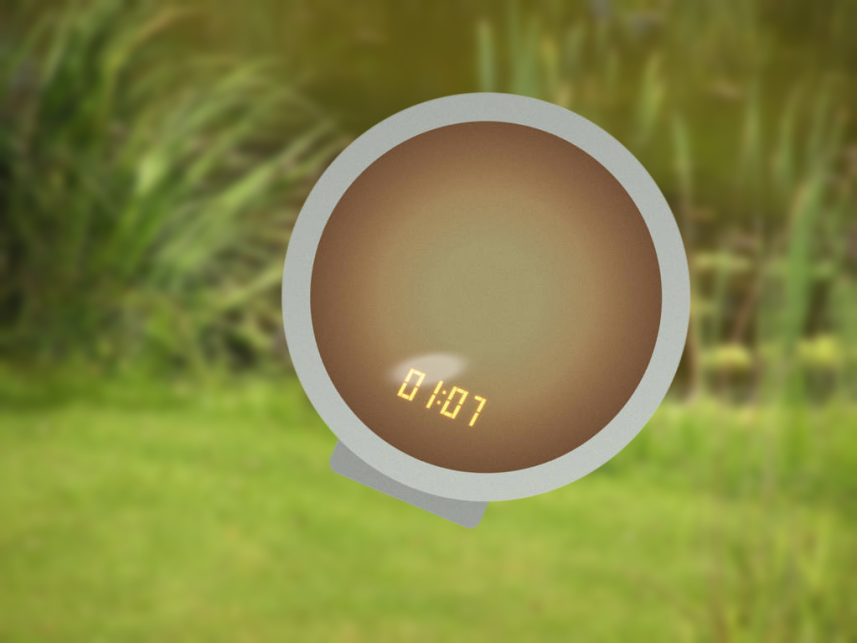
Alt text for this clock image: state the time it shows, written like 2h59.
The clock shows 1h07
